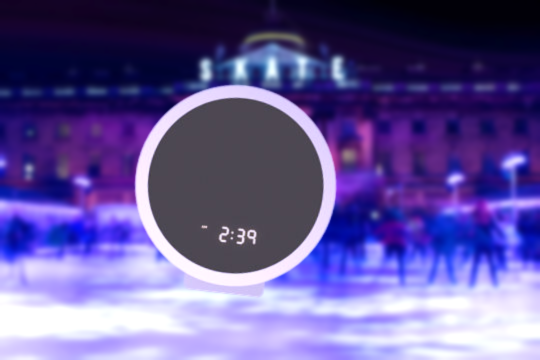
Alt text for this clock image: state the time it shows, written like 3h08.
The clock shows 2h39
